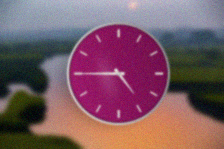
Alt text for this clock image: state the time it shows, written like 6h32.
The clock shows 4h45
